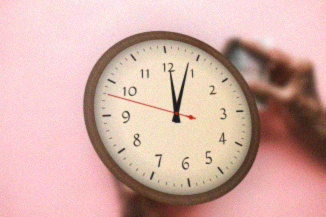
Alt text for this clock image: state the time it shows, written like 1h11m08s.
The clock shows 12h03m48s
